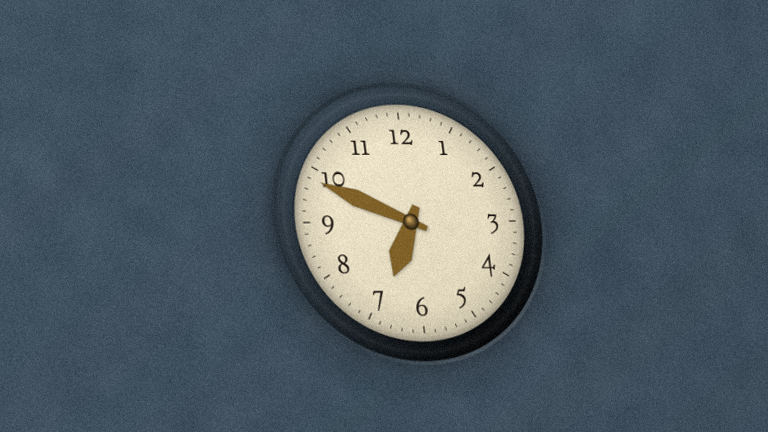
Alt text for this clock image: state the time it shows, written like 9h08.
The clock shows 6h49
